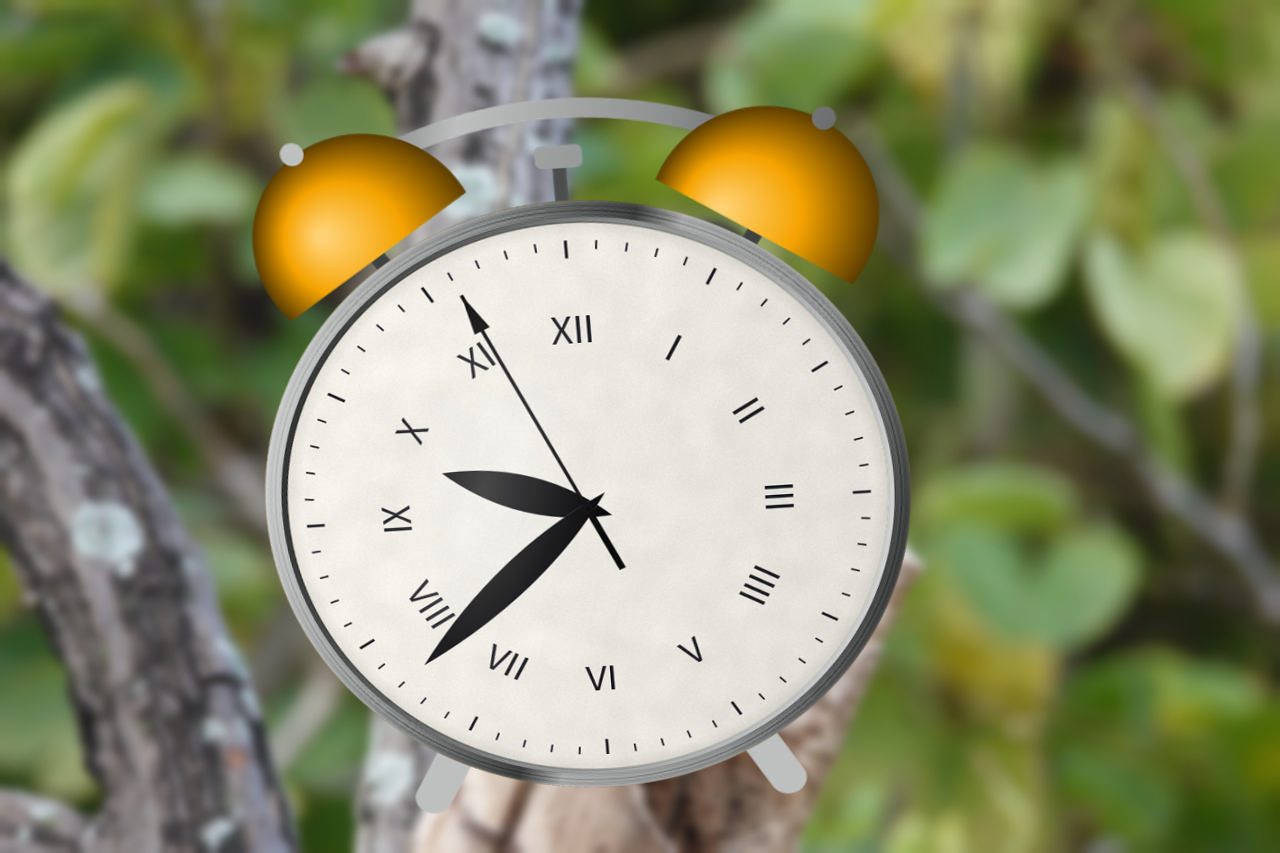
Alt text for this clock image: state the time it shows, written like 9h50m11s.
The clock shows 9h37m56s
